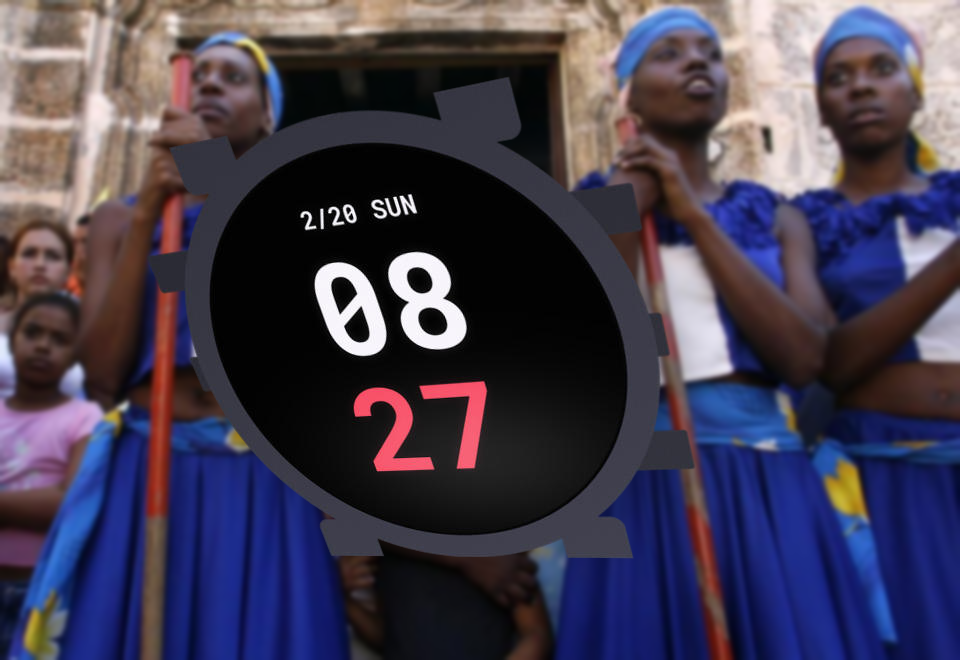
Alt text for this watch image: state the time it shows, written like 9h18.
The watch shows 8h27
